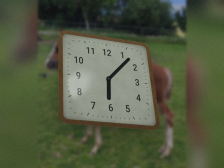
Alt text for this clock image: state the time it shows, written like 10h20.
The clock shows 6h07
